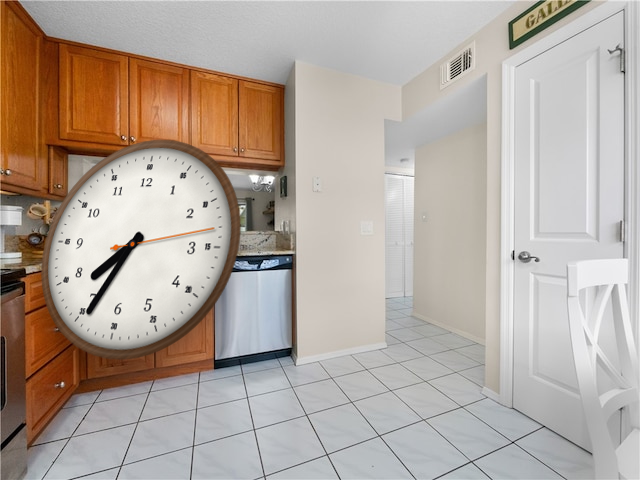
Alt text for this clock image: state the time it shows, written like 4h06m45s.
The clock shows 7h34m13s
